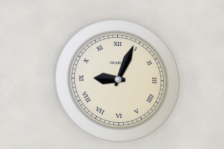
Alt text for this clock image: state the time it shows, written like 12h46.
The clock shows 9h04
